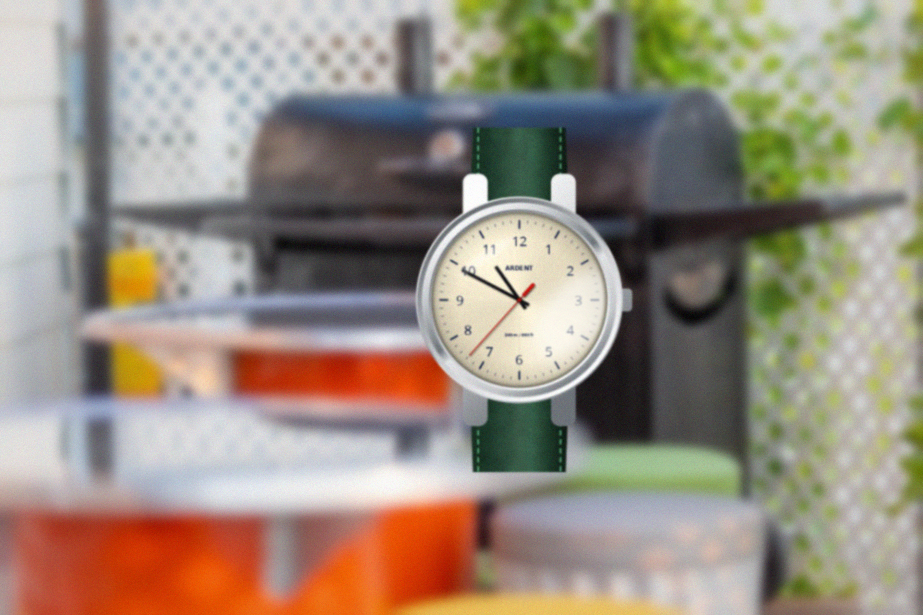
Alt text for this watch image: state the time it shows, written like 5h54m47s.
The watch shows 10h49m37s
